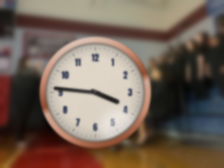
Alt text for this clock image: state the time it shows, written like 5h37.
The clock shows 3h46
